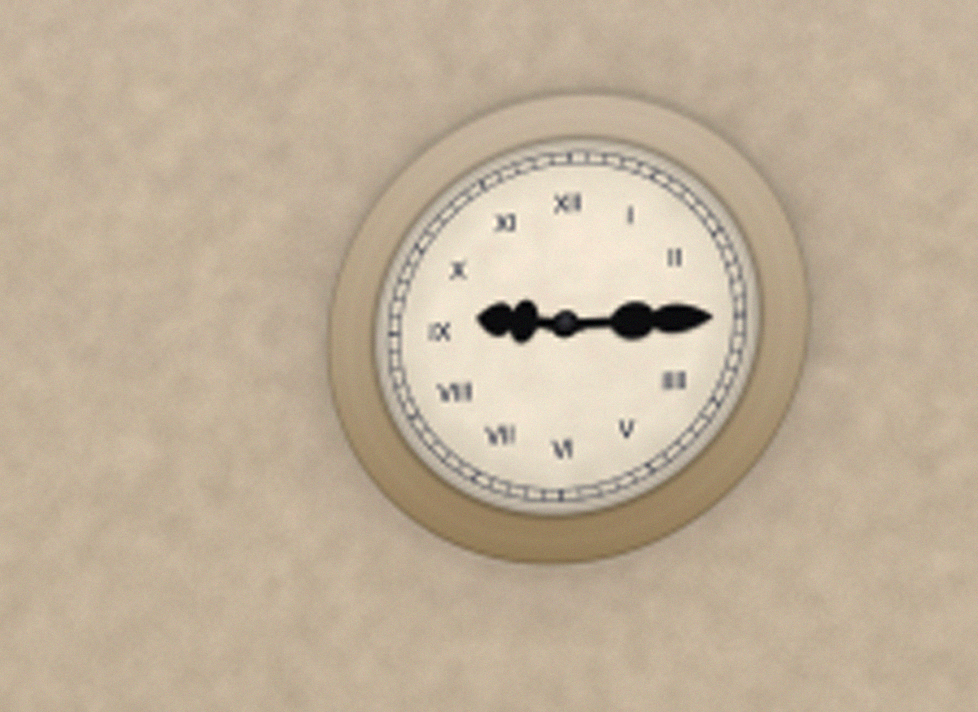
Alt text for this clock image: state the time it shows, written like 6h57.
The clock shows 9h15
